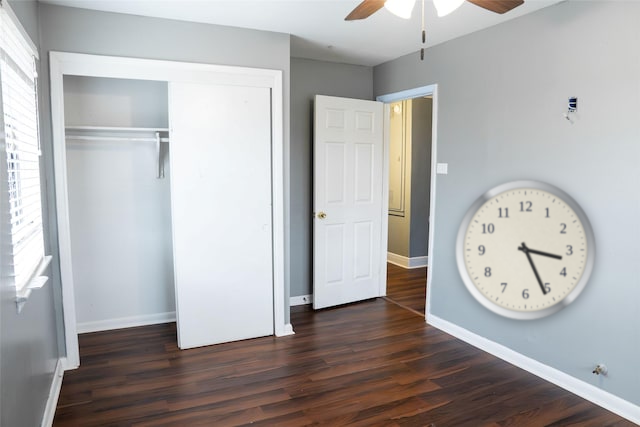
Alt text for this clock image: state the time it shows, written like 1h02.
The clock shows 3h26
